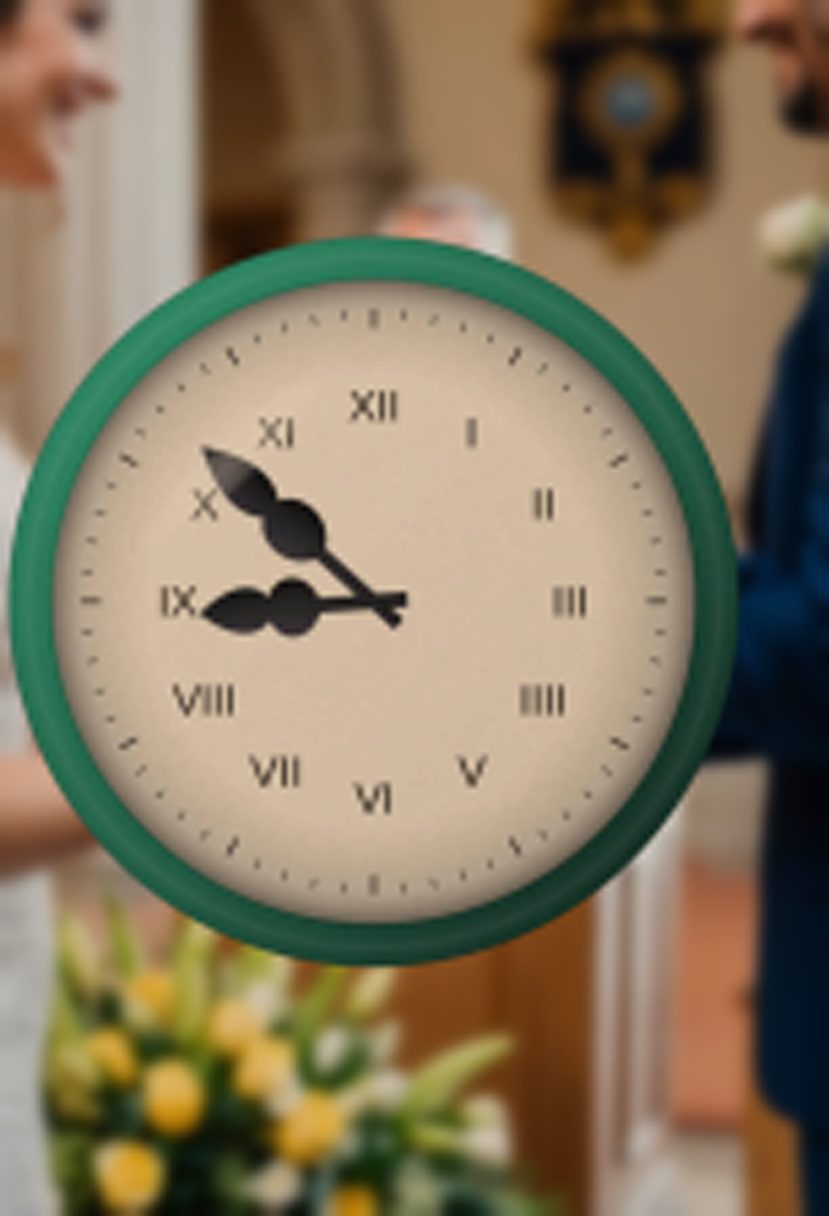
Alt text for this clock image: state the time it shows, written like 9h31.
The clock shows 8h52
